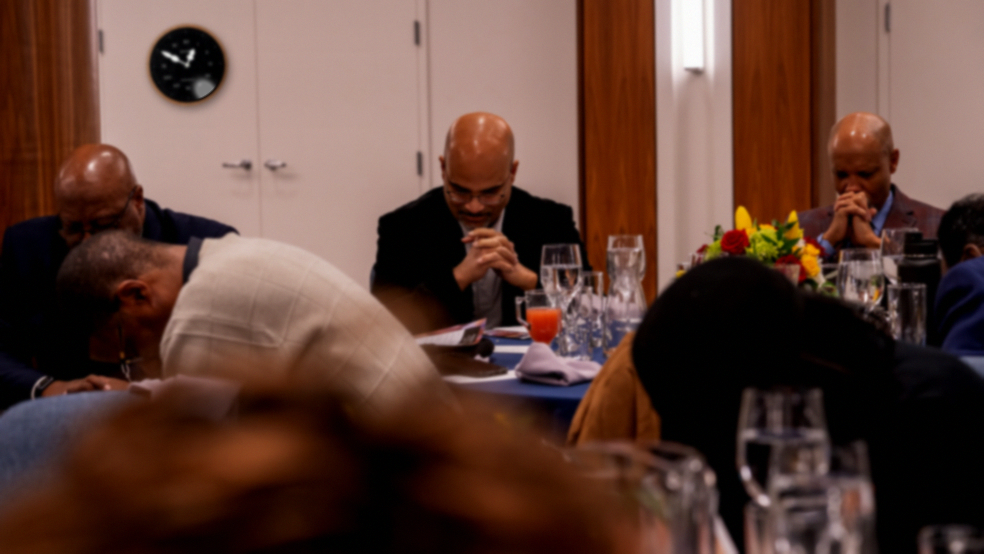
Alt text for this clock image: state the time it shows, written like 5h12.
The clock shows 12h50
